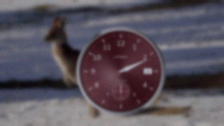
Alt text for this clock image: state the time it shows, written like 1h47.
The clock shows 2h11
